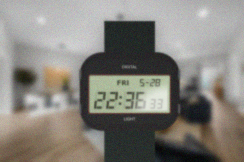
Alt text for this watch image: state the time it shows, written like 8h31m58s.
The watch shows 22h36m33s
